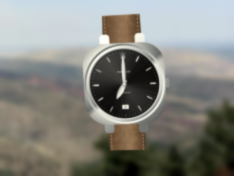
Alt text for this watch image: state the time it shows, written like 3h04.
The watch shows 7h00
